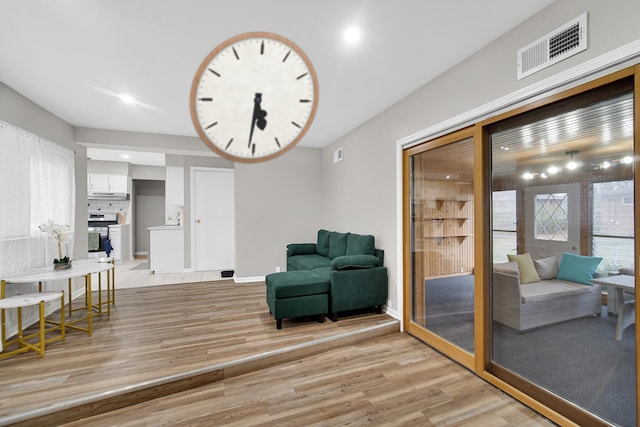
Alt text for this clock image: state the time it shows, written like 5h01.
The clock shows 5h31
